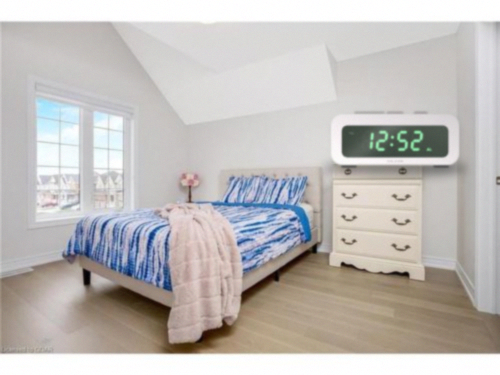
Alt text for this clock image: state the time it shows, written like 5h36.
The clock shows 12h52
